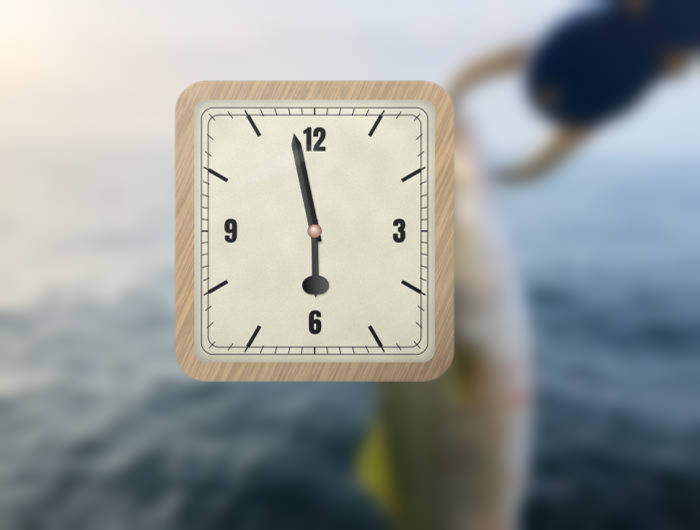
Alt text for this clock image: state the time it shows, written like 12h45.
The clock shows 5h58
